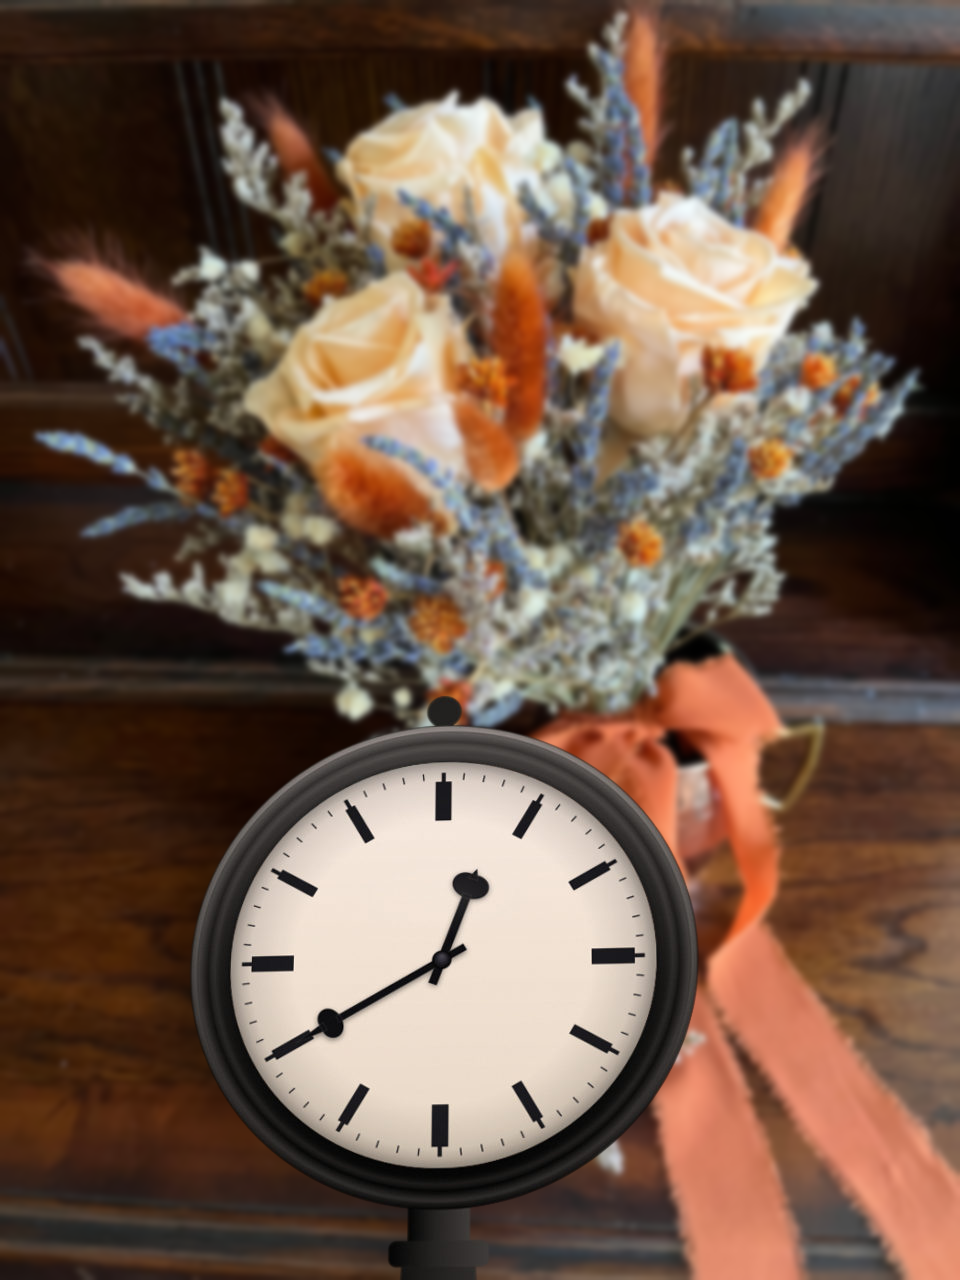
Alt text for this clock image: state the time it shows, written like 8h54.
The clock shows 12h40
